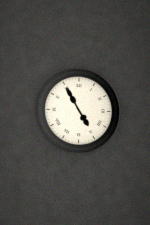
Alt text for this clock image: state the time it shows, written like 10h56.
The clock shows 4h55
